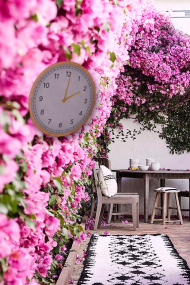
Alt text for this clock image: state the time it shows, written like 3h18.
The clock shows 2h01
